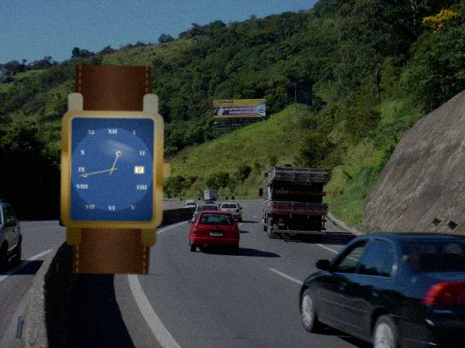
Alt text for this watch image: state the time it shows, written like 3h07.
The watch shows 12h43
